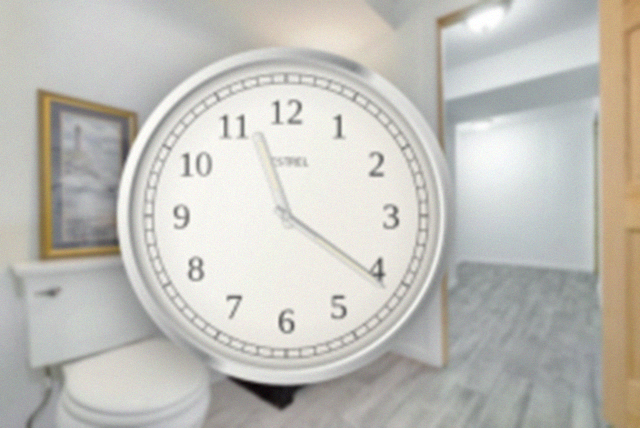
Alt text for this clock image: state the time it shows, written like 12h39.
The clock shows 11h21
